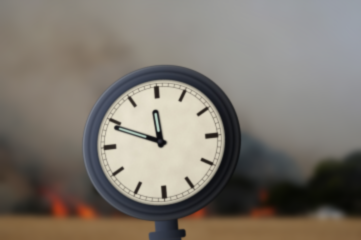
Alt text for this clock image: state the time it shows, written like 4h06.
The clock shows 11h49
